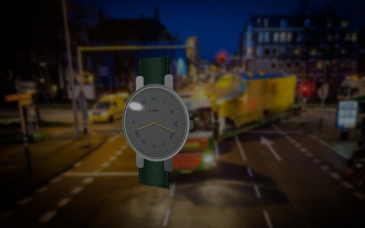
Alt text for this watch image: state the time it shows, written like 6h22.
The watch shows 8h18
